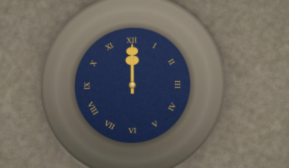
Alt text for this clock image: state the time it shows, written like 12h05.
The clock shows 12h00
